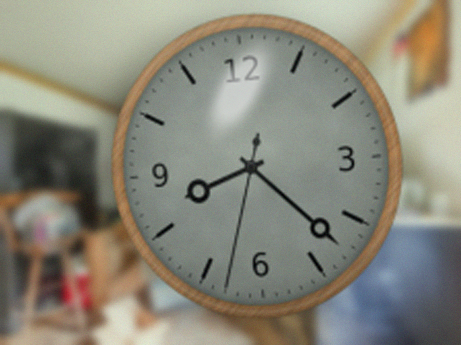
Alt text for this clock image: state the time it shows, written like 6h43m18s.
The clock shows 8h22m33s
